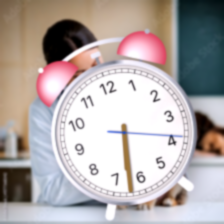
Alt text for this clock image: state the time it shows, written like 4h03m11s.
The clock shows 6h32m19s
